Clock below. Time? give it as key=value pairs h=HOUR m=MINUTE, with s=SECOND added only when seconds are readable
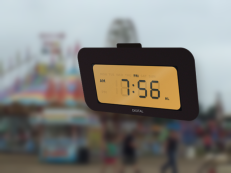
h=7 m=56
